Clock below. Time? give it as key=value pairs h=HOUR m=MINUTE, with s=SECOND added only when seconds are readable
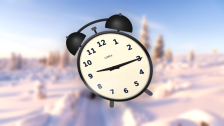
h=9 m=15
